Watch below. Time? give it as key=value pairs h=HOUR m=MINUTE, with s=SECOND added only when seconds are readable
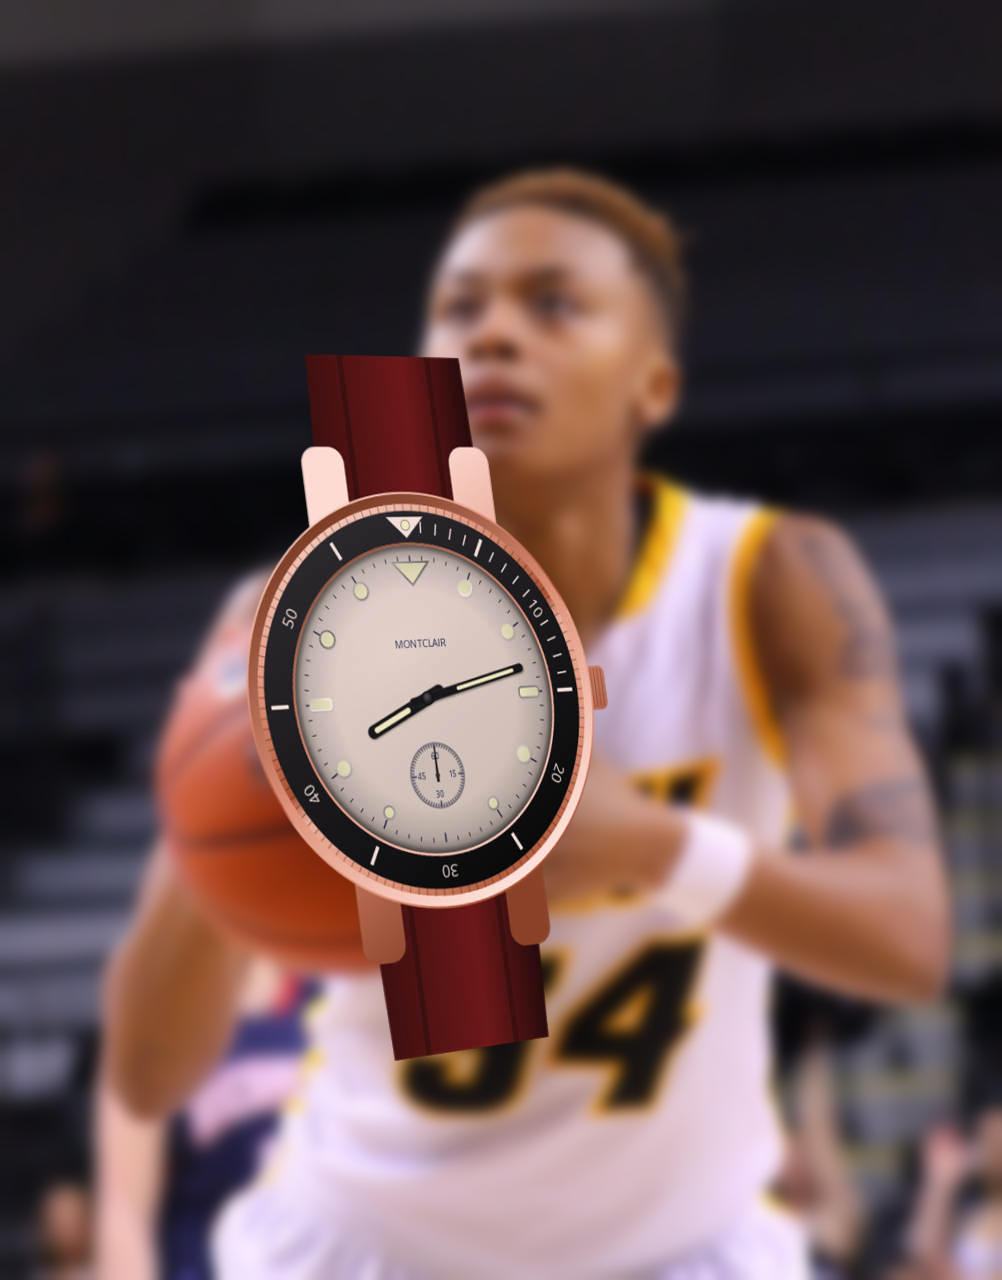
h=8 m=13
